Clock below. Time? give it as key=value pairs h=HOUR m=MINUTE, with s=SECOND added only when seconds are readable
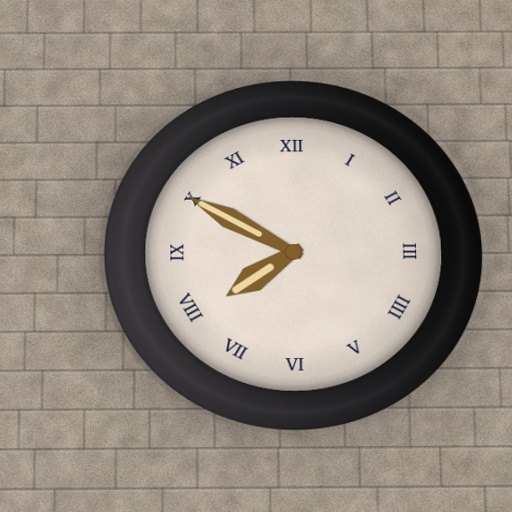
h=7 m=50
